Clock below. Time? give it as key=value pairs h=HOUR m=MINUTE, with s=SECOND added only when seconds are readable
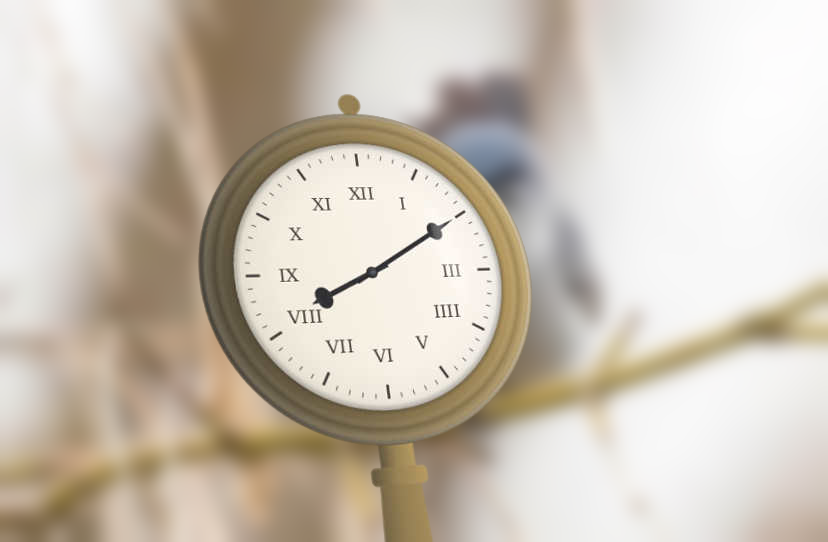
h=8 m=10
